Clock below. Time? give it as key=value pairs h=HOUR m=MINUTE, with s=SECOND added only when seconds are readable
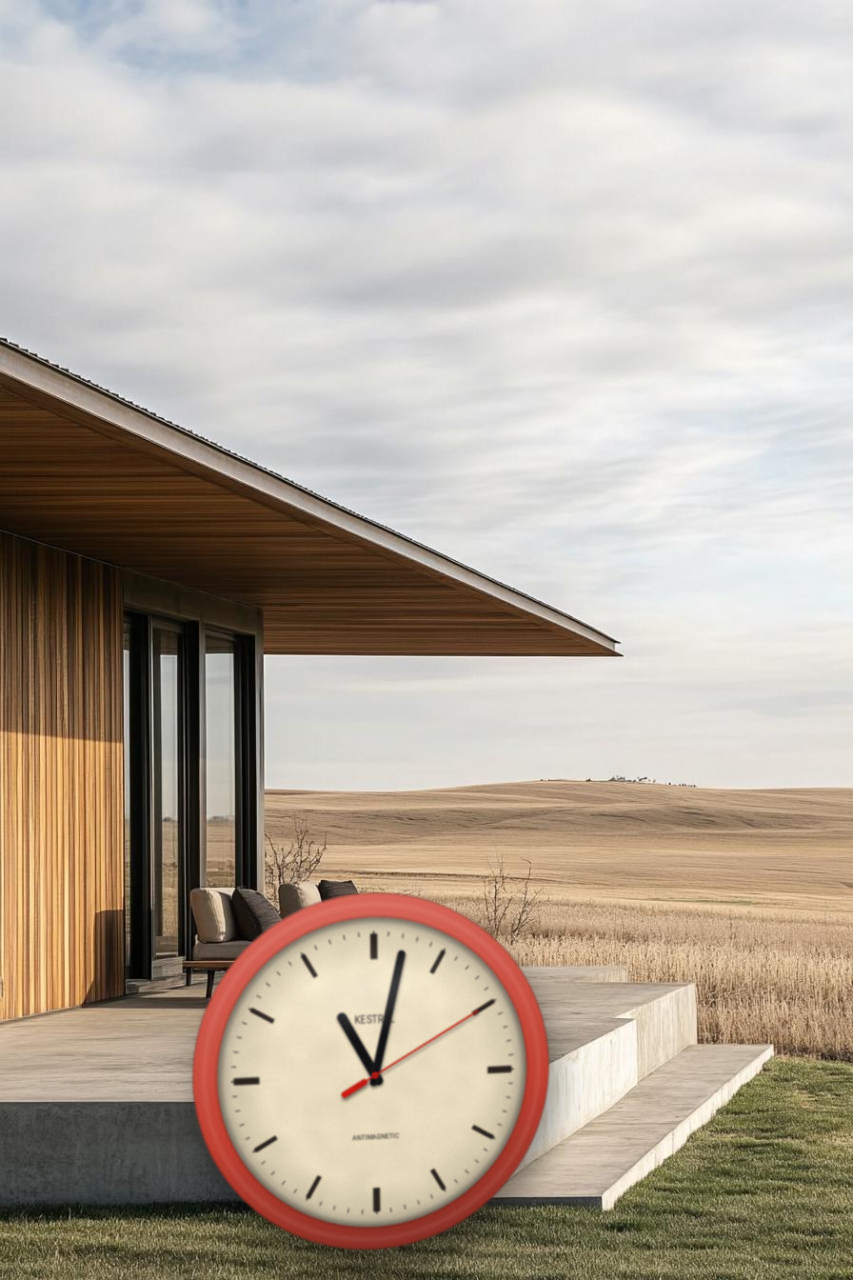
h=11 m=2 s=10
